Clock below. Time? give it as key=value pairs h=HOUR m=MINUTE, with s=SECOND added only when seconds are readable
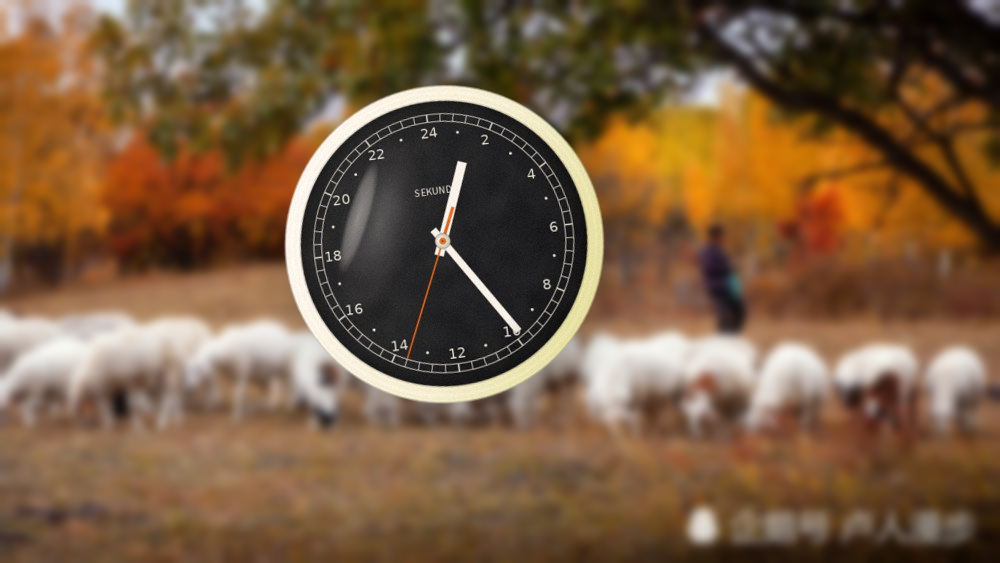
h=1 m=24 s=34
